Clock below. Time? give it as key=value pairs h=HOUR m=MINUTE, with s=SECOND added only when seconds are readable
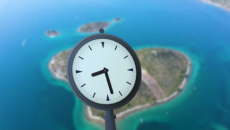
h=8 m=28
